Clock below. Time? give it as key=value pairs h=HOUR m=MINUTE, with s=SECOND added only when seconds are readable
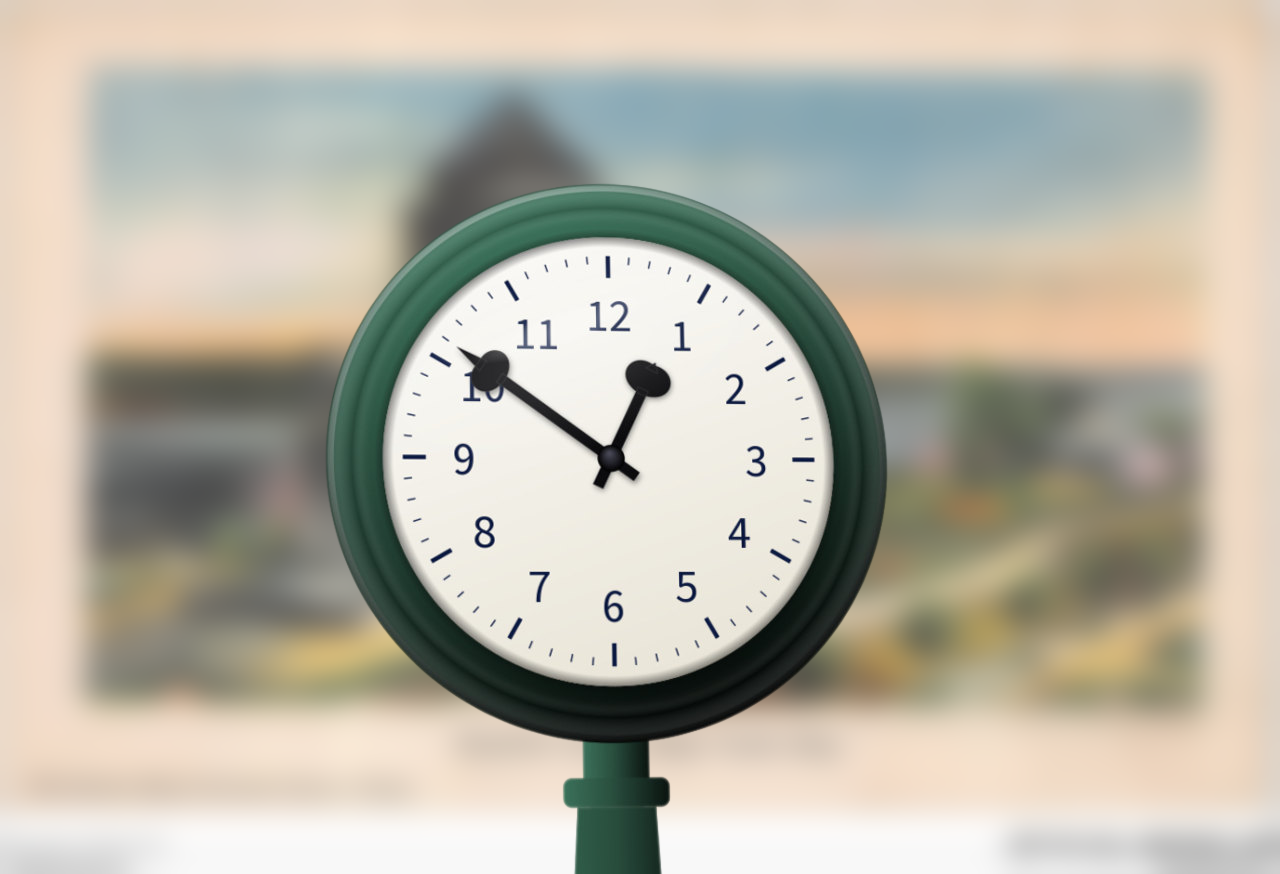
h=12 m=51
